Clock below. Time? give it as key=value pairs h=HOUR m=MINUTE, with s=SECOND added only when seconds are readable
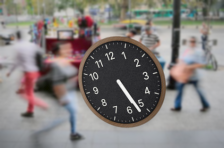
h=5 m=27
